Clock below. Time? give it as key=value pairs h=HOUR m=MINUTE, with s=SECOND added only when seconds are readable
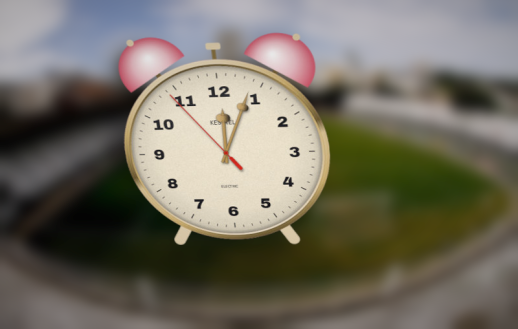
h=12 m=3 s=54
